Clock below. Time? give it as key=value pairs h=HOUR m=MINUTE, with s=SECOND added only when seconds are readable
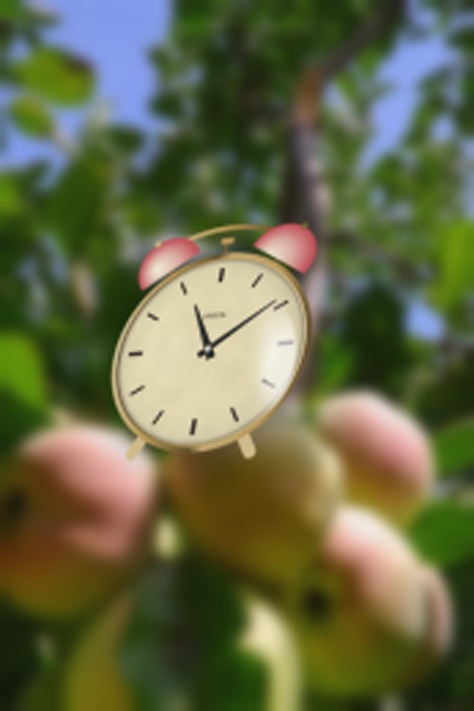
h=11 m=9
